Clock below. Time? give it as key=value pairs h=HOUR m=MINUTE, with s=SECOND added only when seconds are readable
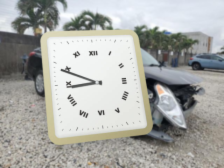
h=8 m=49
